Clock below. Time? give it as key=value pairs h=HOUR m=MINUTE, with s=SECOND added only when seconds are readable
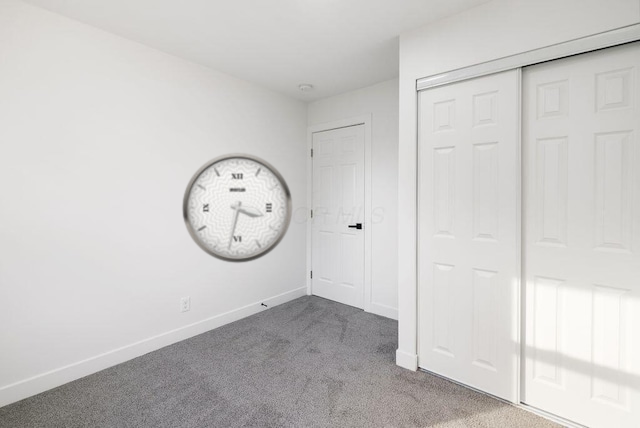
h=3 m=32
